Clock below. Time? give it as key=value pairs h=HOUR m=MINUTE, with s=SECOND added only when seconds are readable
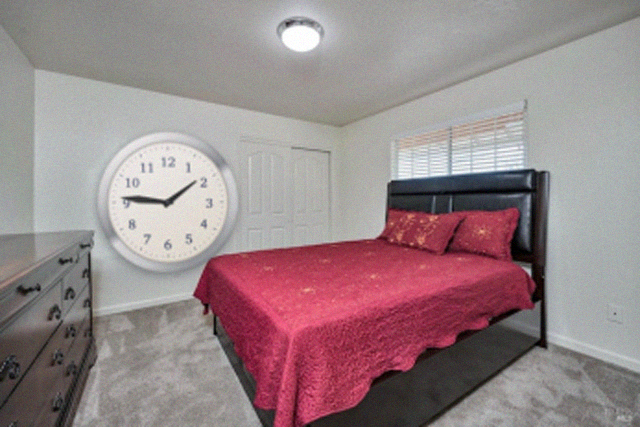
h=1 m=46
